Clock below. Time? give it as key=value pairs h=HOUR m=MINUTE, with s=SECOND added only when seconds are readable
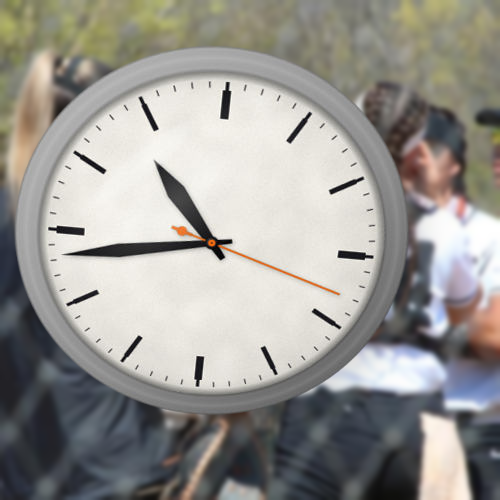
h=10 m=43 s=18
